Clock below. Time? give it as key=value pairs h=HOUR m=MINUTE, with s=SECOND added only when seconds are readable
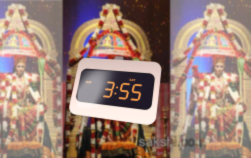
h=3 m=55
